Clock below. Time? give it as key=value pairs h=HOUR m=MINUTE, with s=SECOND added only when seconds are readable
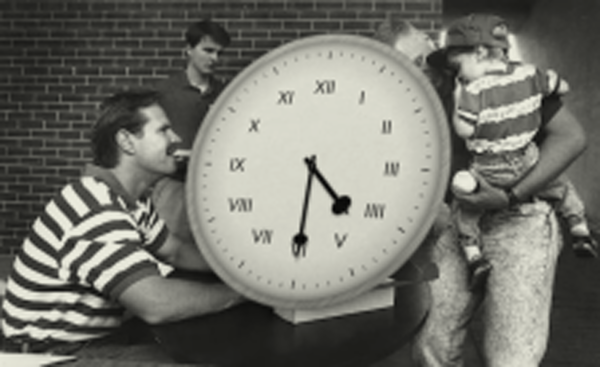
h=4 m=30
